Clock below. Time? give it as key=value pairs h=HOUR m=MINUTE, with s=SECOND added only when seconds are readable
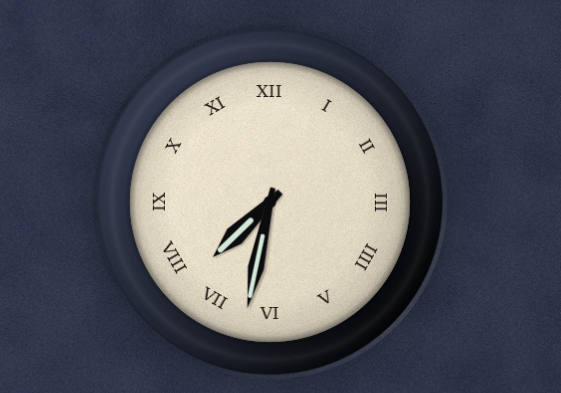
h=7 m=32
